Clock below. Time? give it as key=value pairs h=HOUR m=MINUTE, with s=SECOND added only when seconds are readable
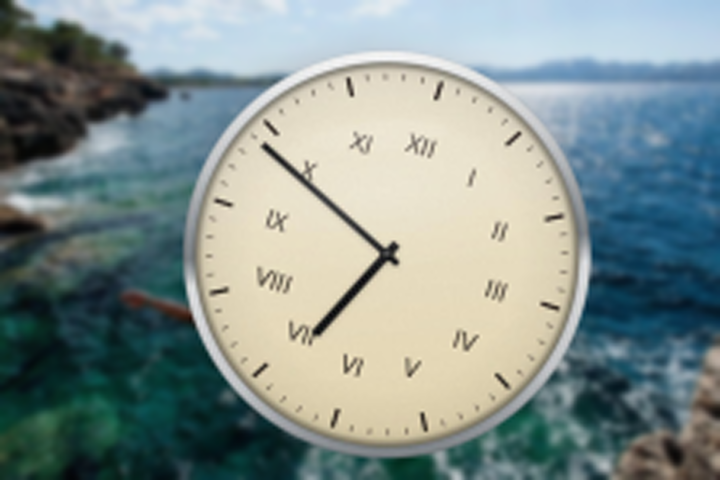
h=6 m=49
